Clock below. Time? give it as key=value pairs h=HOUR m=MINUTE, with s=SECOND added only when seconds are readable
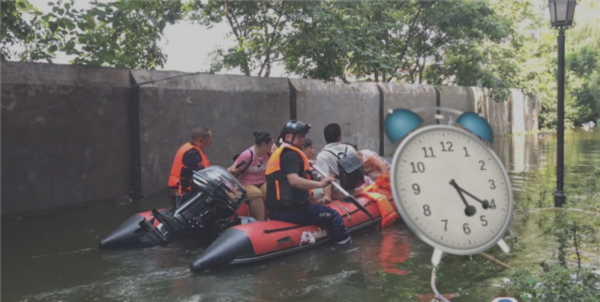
h=5 m=21
